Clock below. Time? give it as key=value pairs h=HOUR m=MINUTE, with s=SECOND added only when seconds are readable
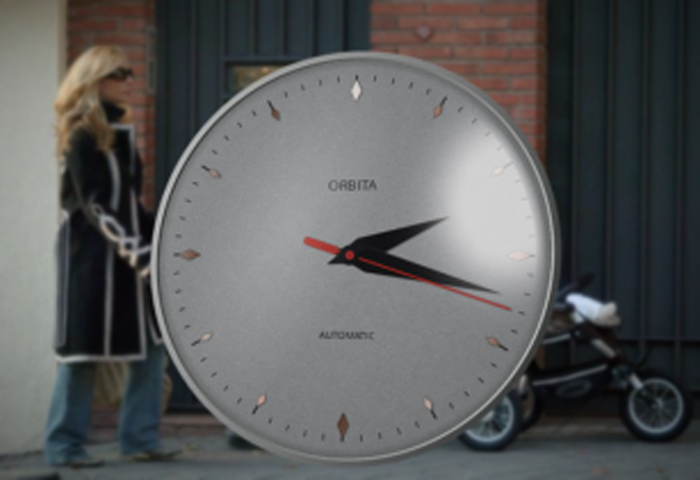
h=2 m=17 s=18
